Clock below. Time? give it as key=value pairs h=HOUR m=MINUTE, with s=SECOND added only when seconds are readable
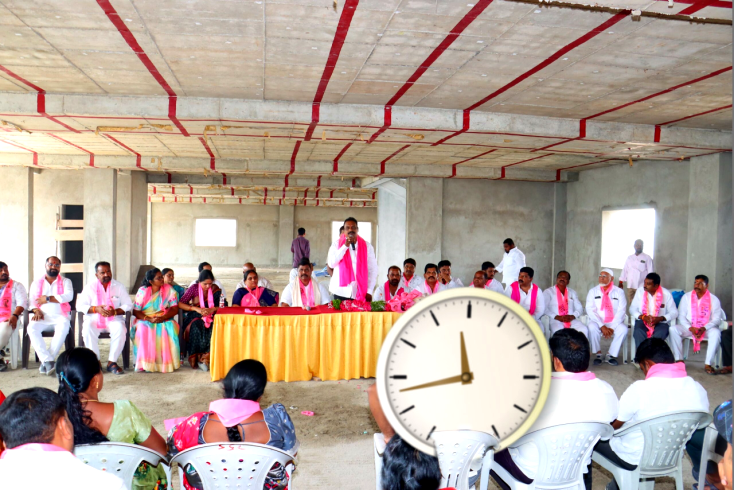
h=11 m=43
